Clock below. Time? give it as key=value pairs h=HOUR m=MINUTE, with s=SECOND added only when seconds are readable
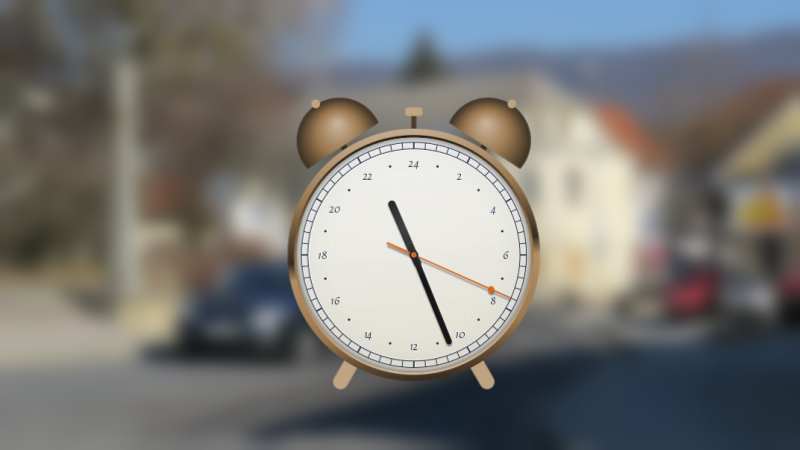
h=22 m=26 s=19
